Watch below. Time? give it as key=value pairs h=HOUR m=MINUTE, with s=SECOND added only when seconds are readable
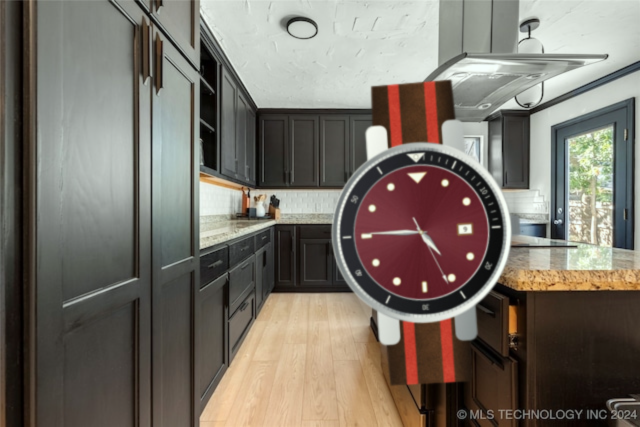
h=4 m=45 s=26
